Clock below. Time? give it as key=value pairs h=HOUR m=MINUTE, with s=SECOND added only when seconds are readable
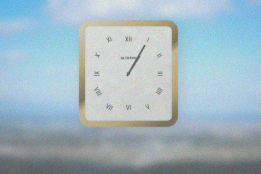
h=1 m=5
